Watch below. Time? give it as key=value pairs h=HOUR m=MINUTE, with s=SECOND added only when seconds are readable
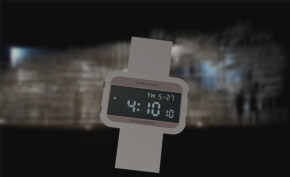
h=4 m=10 s=10
